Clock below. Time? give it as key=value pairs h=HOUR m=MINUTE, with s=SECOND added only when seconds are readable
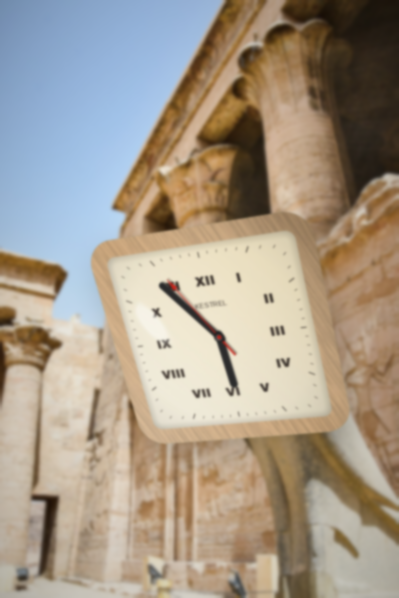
h=5 m=53 s=55
